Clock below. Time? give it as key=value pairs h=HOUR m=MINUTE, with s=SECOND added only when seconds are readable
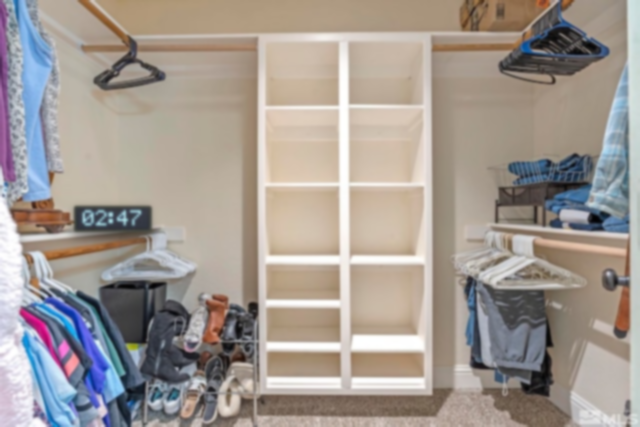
h=2 m=47
